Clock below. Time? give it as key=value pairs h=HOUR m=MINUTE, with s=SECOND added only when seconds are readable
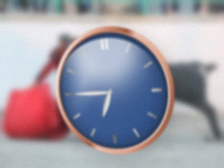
h=6 m=45
